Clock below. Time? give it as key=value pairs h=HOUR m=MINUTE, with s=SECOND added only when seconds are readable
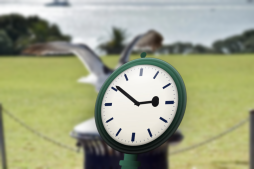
h=2 m=51
